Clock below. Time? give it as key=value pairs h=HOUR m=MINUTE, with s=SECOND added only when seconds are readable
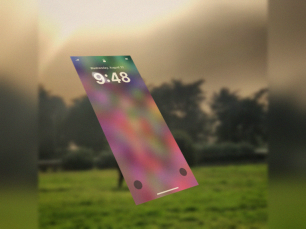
h=9 m=48
